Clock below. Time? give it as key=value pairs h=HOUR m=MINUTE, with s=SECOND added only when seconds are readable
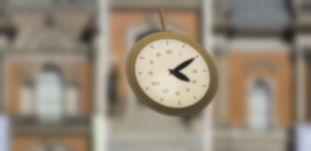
h=4 m=10
